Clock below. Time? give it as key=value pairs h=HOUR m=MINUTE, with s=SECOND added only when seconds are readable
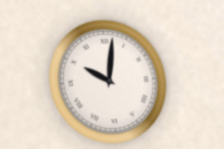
h=10 m=2
